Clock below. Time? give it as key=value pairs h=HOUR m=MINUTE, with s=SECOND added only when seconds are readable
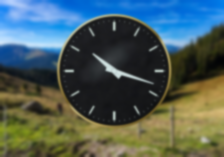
h=10 m=18
